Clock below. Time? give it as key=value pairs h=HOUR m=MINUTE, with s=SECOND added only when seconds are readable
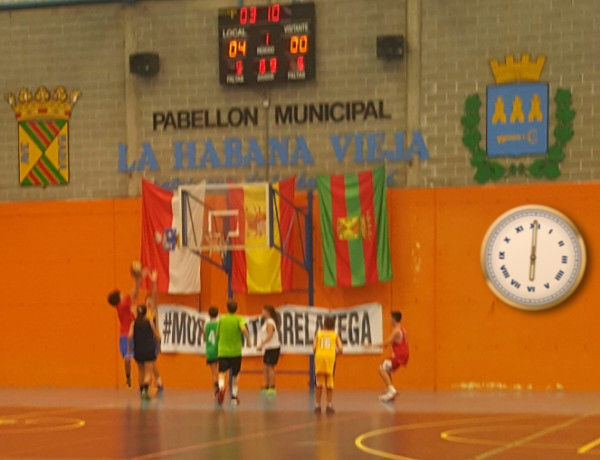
h=6 m=0
